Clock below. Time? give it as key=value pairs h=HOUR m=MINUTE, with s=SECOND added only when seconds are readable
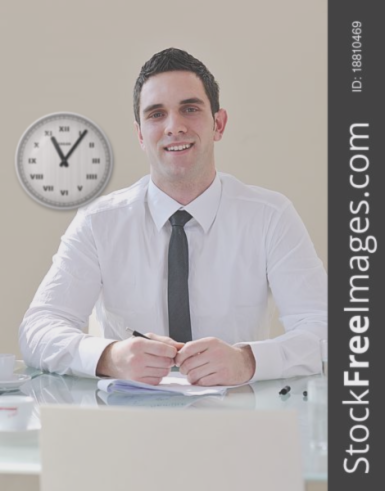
h=11 m=6
